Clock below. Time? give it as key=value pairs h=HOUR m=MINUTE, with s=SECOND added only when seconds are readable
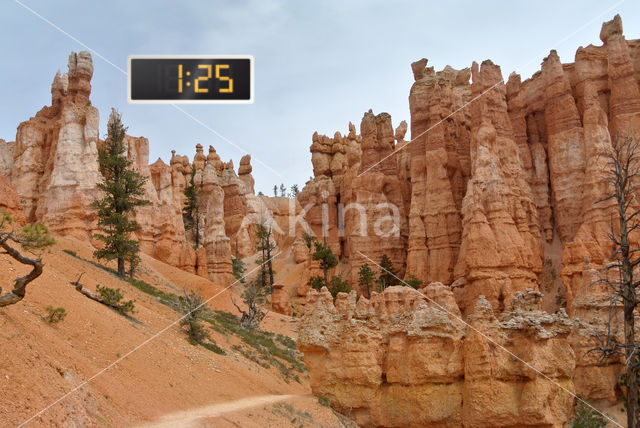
h=1 m=25
